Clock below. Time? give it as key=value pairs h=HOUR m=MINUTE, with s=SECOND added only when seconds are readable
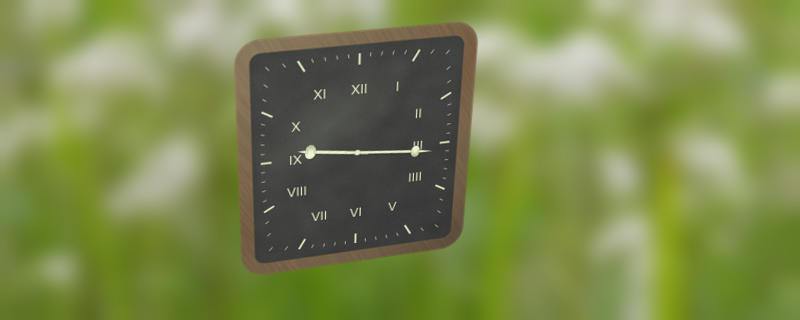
h=9 m=16
